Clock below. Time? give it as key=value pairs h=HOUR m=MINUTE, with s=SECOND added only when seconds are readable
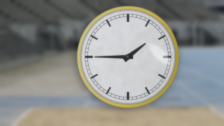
h=1 m=45
